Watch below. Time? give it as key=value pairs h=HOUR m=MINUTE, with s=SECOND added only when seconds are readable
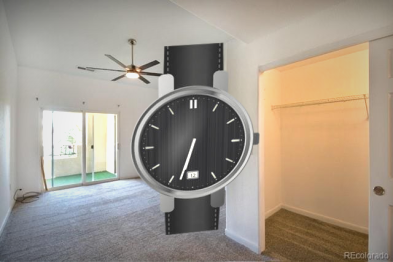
h=6 m=33
